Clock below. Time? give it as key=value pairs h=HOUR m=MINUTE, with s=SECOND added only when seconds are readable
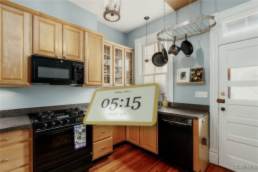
h=5 m=15
